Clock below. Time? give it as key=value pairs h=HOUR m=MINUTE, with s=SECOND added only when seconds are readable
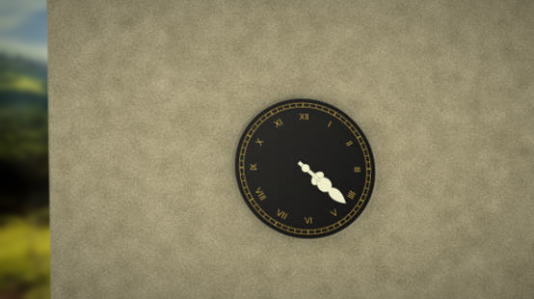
h=4 m=22
